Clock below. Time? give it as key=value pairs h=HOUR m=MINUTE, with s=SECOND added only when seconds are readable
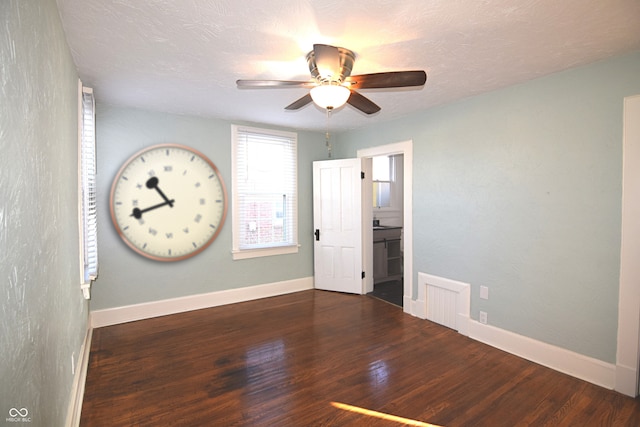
h=10 m=42
